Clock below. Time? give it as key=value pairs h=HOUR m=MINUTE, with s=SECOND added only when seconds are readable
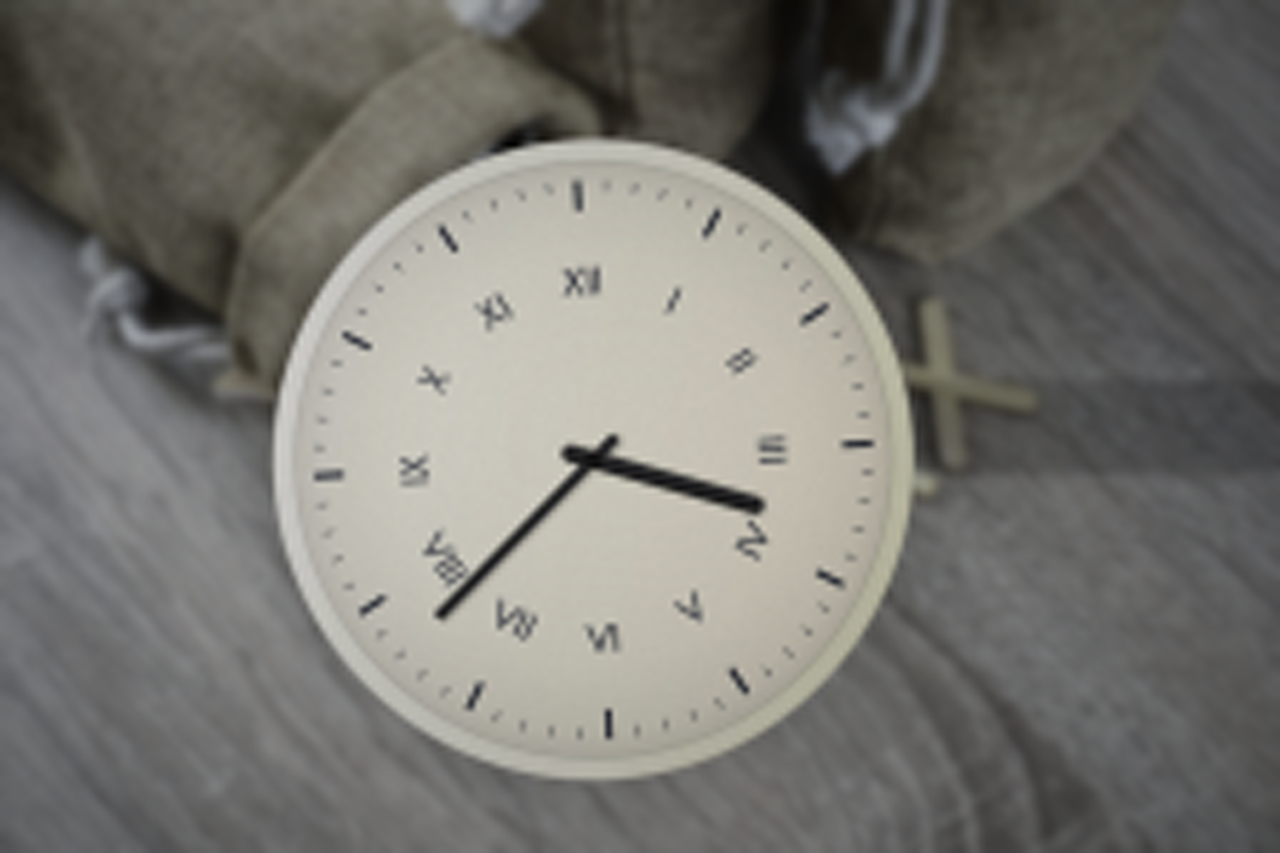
h=3 m=38
